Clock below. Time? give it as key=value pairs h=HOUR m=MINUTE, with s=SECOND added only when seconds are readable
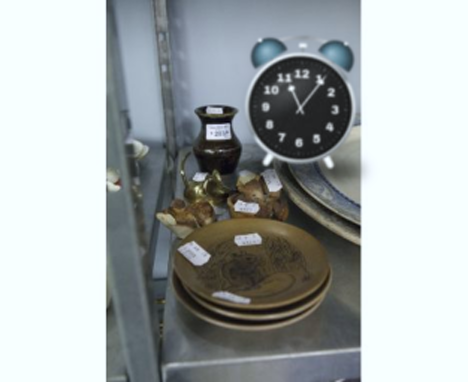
h=11 m=6
